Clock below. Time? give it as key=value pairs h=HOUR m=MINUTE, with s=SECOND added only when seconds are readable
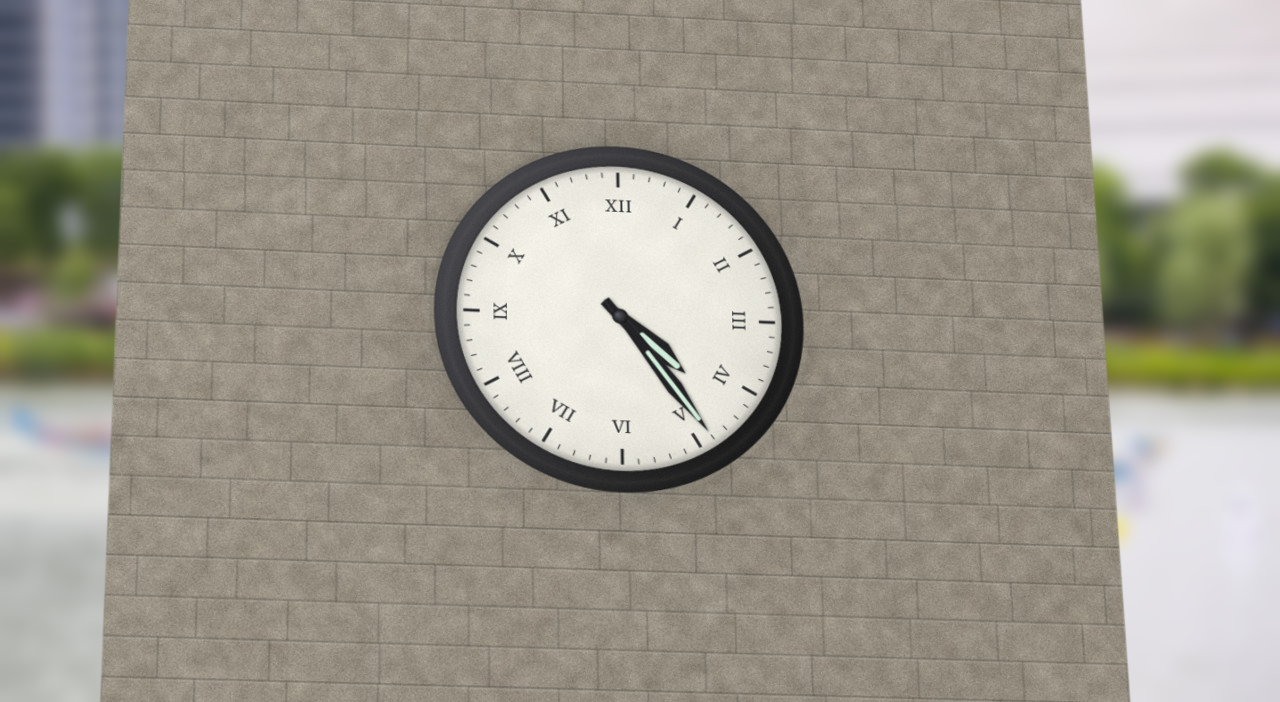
h=4 m=24
